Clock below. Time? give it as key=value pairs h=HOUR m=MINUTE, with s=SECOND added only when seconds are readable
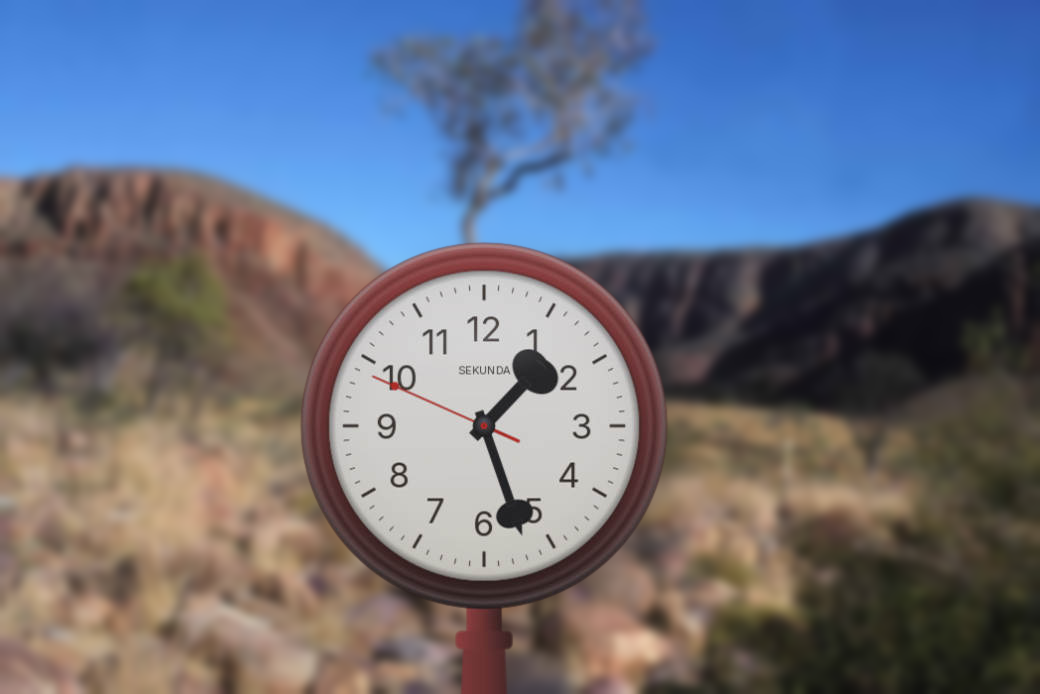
h=1 m=26 s=49
